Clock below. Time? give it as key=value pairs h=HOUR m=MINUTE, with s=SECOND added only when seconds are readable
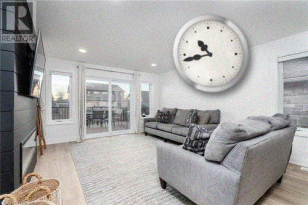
h=10 m=43
